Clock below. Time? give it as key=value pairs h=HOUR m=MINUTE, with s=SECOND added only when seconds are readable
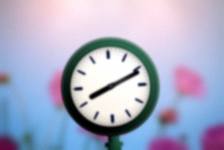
h=8 m=11
